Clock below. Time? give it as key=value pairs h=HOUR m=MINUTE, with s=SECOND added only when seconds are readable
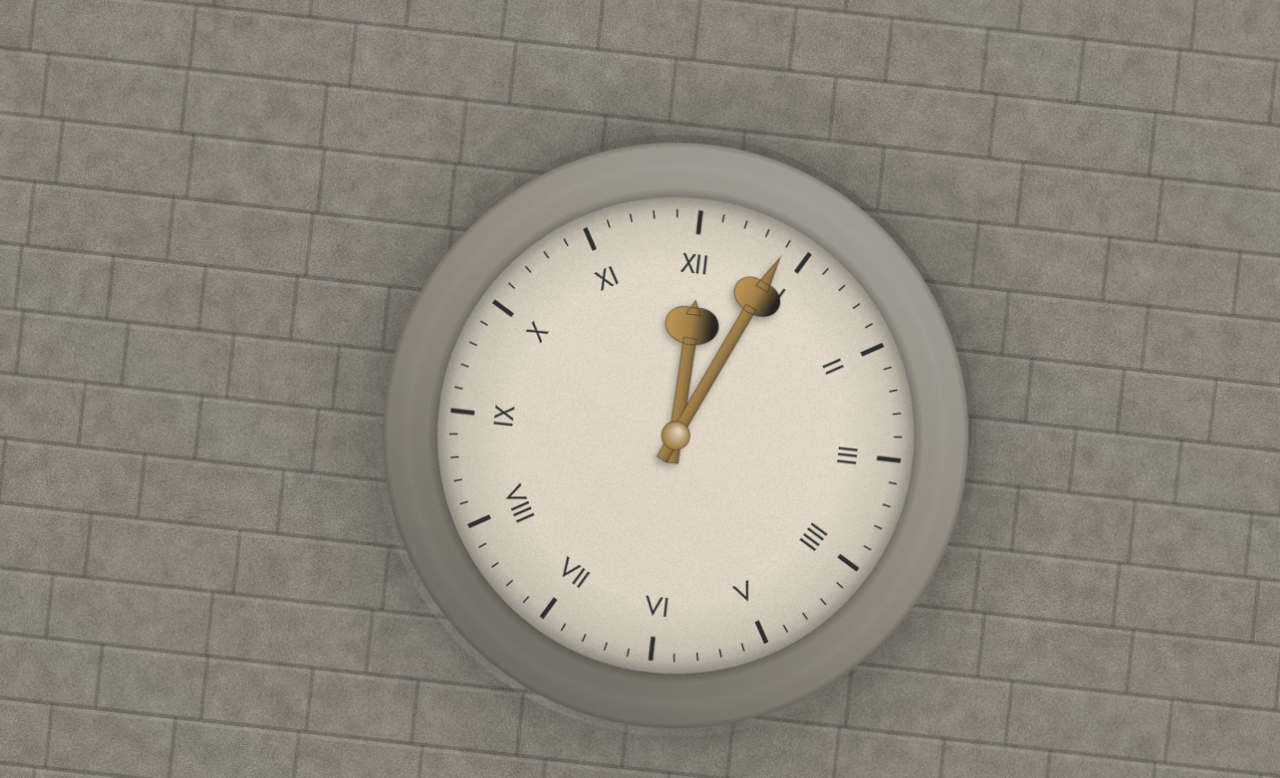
h=12 m=4
